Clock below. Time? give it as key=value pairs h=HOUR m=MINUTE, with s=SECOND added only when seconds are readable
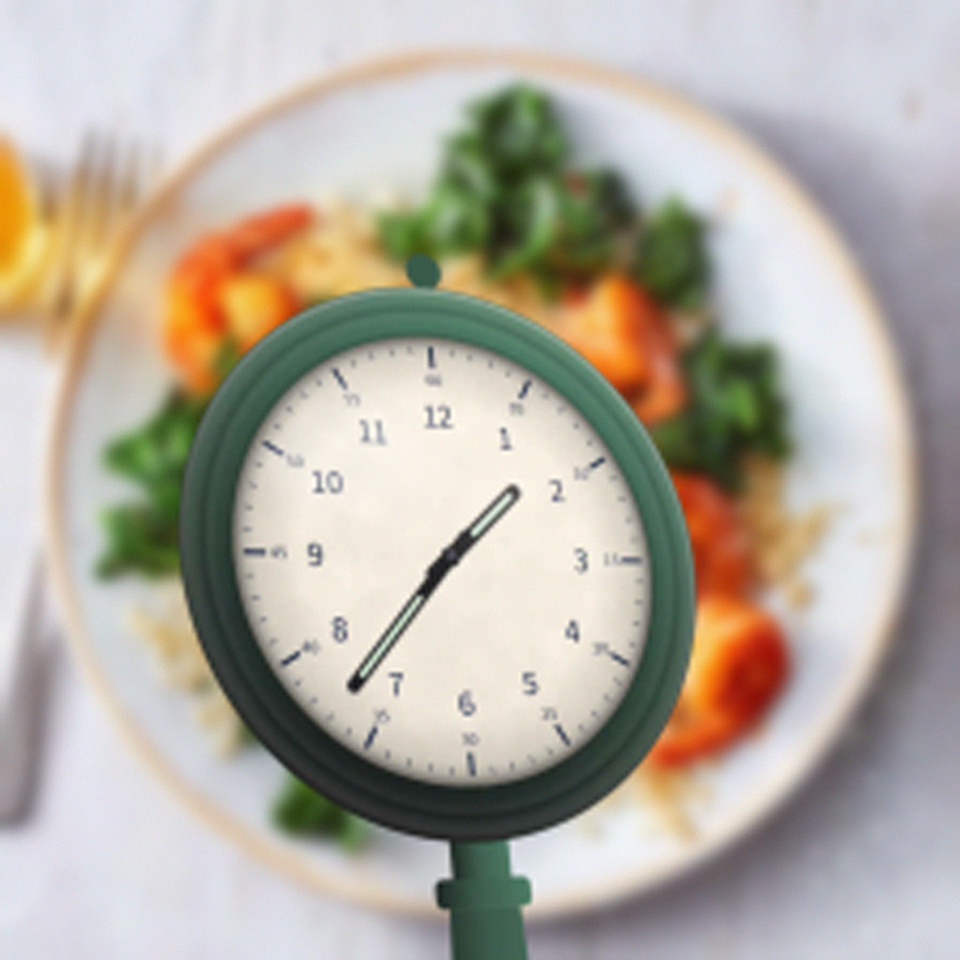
h=1 m=37
